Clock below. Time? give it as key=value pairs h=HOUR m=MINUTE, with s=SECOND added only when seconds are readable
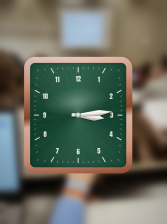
h=3 m=14
